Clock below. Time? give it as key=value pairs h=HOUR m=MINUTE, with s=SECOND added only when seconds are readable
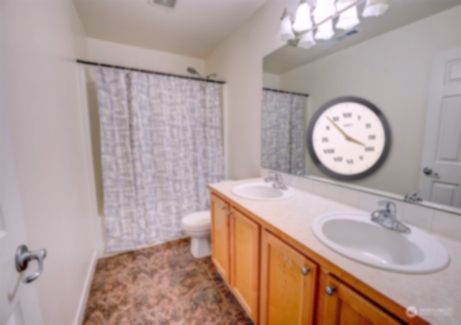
h=3 m=53
